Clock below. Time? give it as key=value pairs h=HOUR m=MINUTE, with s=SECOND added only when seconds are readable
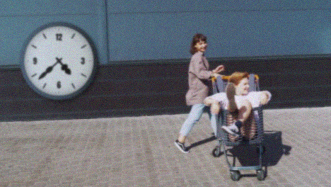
h=4 m=38
